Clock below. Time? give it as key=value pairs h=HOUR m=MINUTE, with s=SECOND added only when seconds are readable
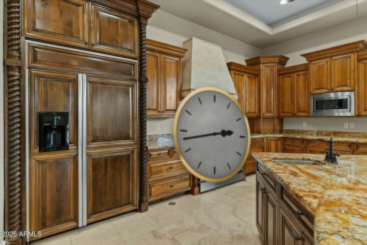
h=2 m=43
